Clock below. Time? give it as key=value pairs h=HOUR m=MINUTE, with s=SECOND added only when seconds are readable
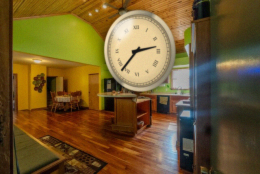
h=2 m=37
